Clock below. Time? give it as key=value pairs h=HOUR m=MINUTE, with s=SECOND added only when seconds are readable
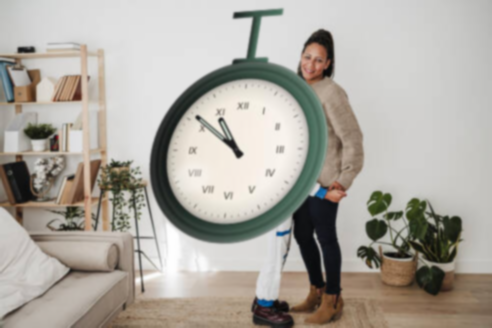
h=10 m=51
